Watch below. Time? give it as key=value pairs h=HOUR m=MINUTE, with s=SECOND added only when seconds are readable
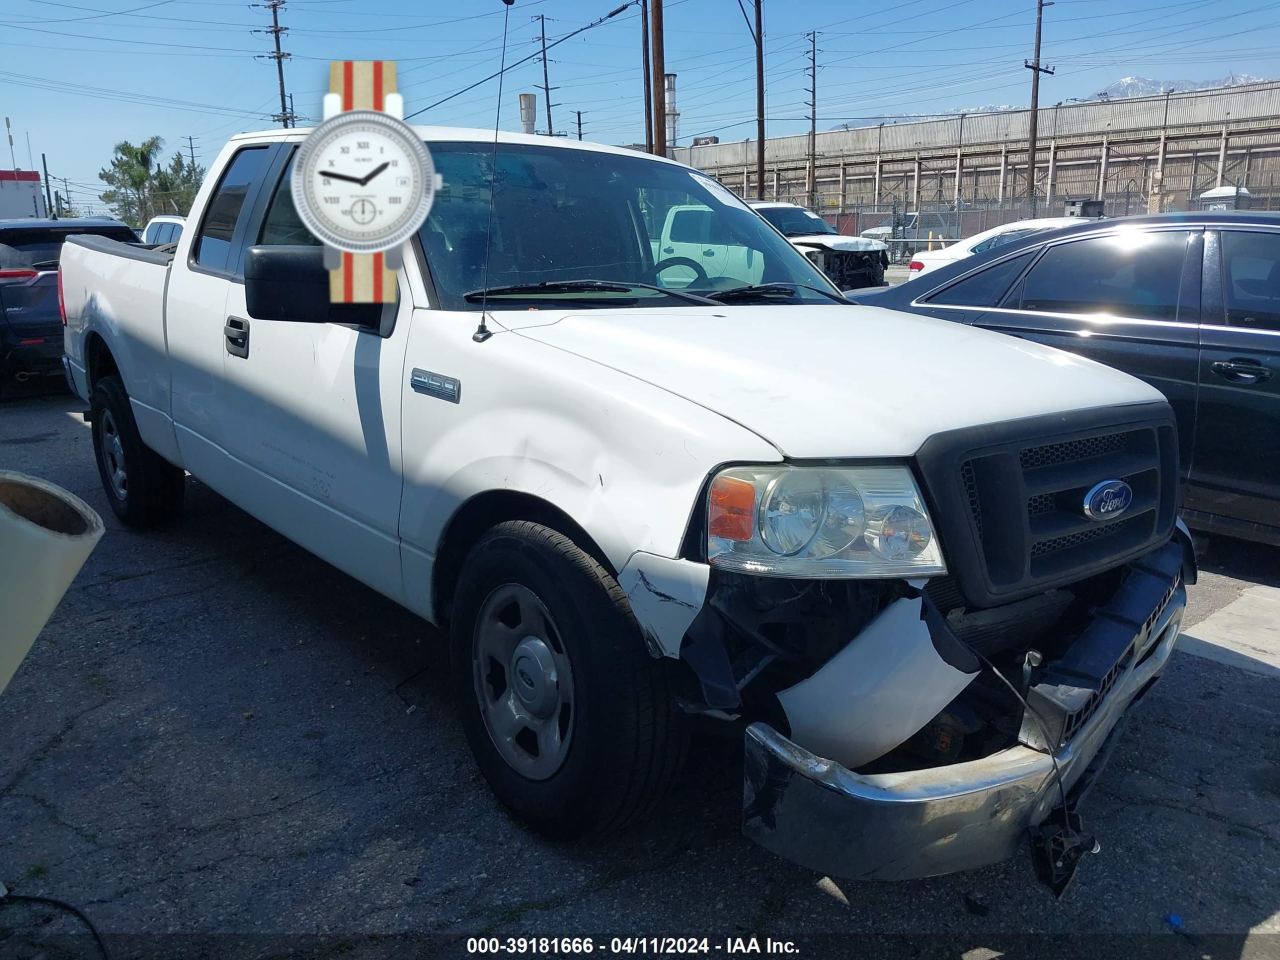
h=1 m=47
